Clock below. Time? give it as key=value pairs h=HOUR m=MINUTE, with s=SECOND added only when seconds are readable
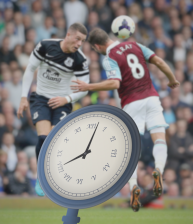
h=8 m=2
